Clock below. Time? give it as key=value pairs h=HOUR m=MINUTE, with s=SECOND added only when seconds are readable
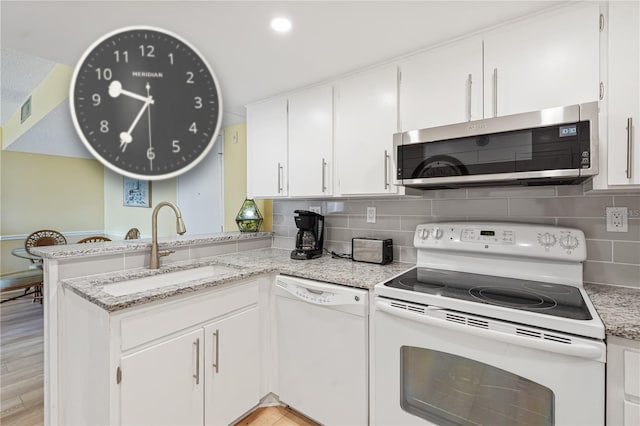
h=9 m=35 s=30
